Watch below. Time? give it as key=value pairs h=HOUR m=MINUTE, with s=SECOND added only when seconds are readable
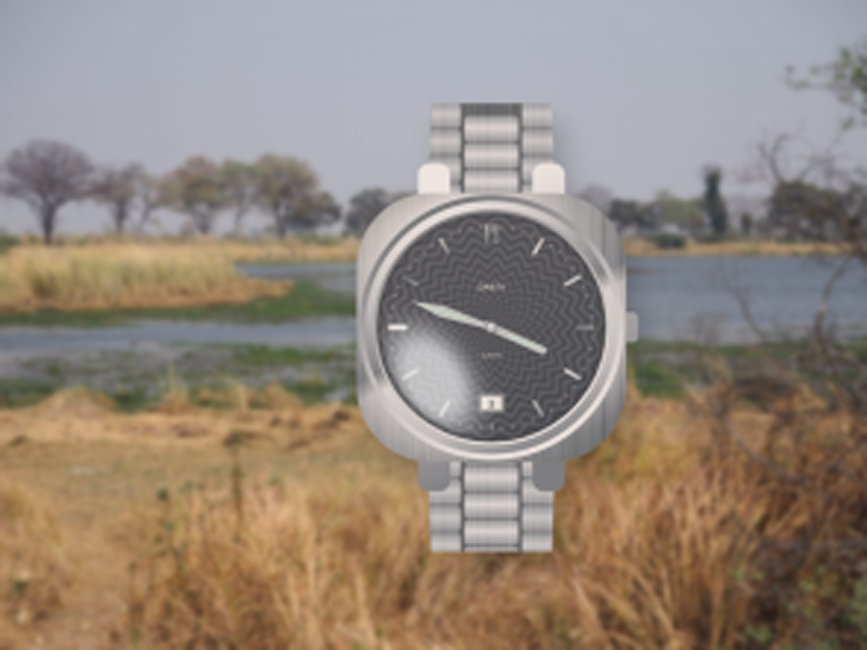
h=3 m=48
